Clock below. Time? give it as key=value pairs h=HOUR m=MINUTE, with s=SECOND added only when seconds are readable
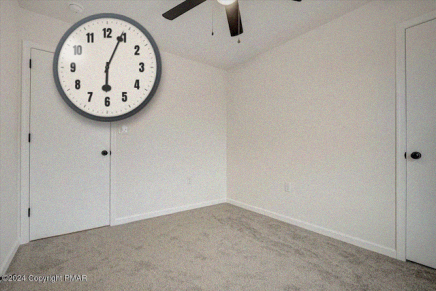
h=6 m=4
